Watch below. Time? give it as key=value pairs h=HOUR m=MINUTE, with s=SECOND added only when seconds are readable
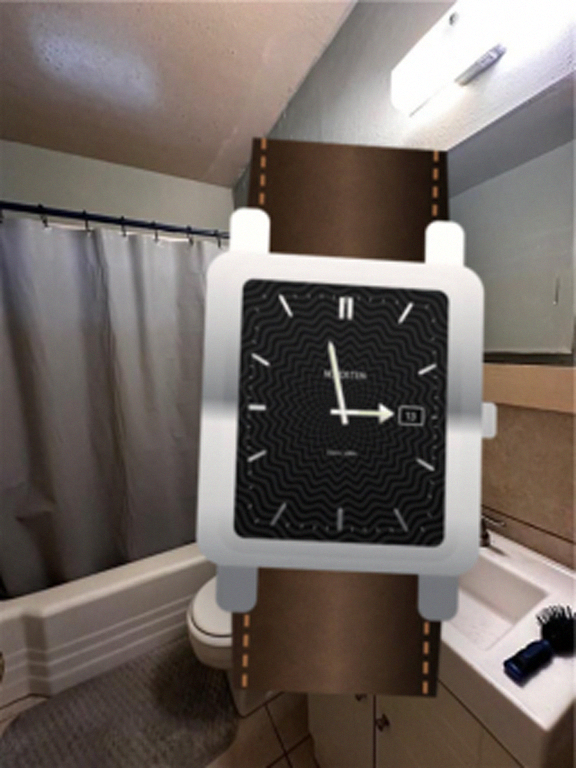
h=2 m=58
